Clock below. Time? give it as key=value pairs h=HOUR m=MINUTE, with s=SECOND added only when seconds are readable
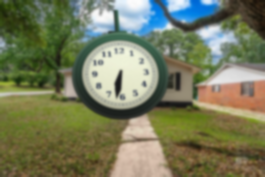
h=6 m=32
